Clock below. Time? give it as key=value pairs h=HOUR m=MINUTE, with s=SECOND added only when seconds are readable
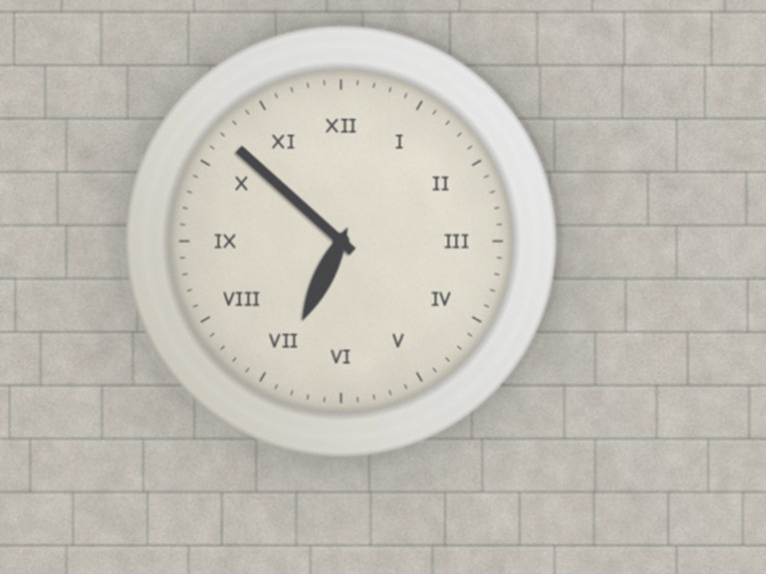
h=6 m=52
